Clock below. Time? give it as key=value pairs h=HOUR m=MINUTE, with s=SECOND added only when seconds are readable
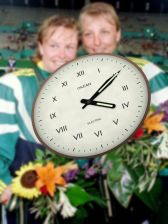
h=4 m=10
